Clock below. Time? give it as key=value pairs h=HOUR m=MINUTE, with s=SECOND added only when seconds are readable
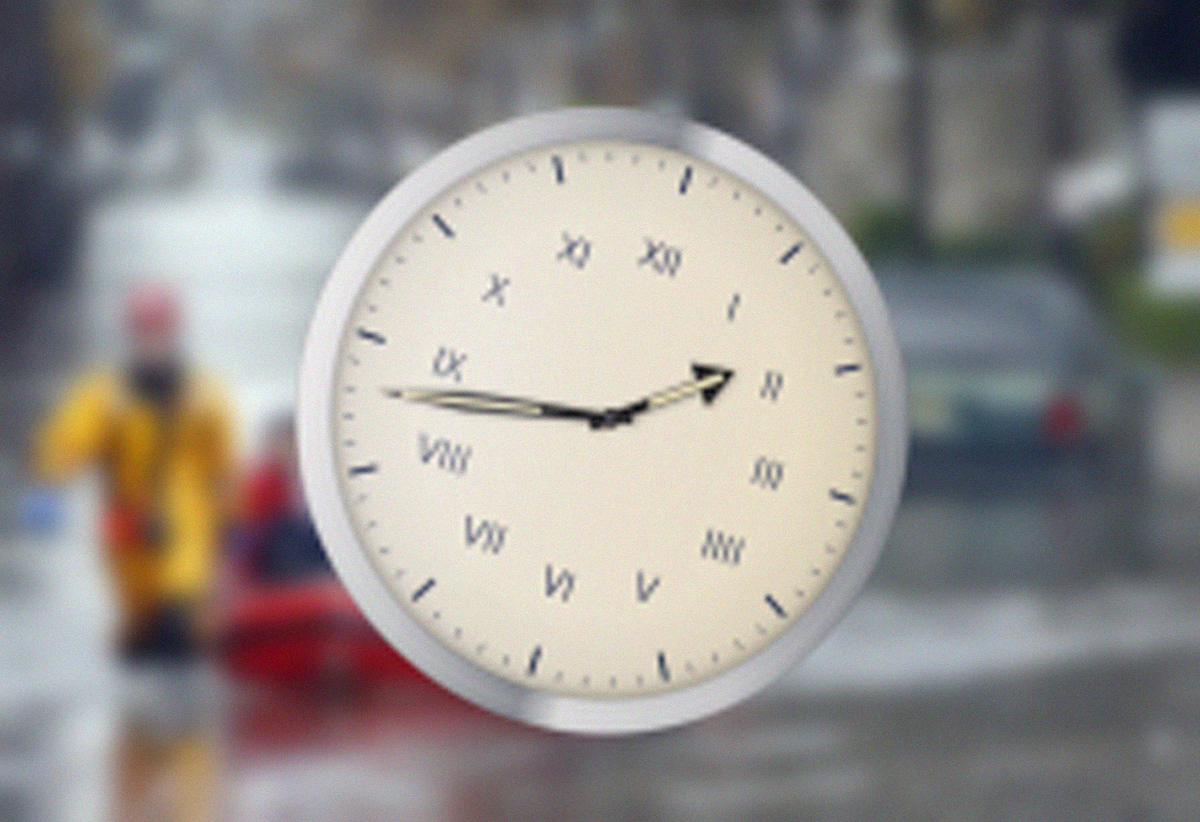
h=1 m=43
